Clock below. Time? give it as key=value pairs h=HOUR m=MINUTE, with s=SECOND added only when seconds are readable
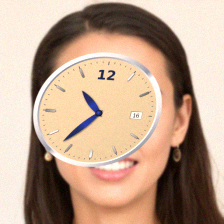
h=10 m=37
